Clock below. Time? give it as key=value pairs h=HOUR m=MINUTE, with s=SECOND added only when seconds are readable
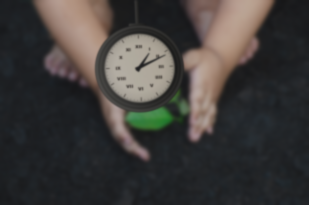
h=1 m=11
